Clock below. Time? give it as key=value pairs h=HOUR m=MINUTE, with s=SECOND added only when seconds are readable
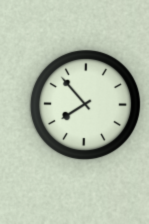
h=7 m=53
